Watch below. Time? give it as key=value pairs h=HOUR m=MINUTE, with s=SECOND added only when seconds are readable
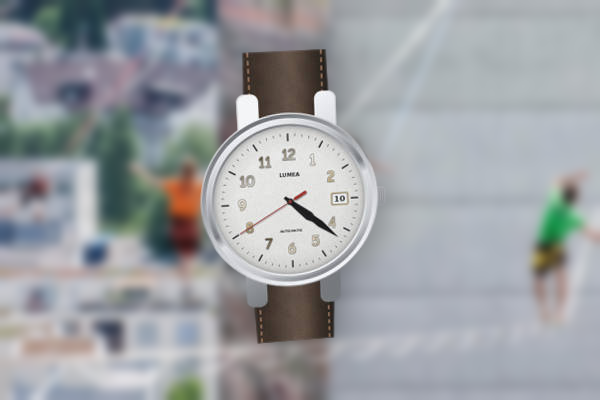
h=4 m=21 s=40
